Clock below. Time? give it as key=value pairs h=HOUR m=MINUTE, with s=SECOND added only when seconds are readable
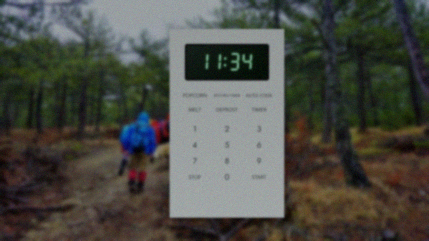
h=11 m=34
